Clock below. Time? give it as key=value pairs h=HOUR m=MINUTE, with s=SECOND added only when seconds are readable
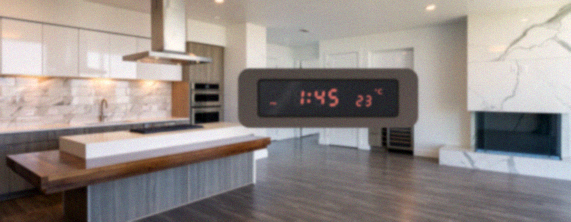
h=1 m=45
